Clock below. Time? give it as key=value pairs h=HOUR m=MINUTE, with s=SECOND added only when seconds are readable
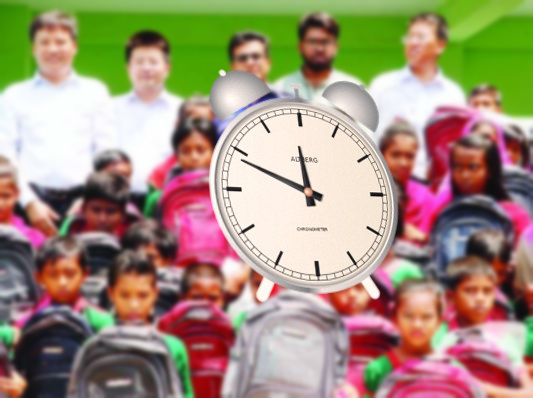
h=11 m=49
